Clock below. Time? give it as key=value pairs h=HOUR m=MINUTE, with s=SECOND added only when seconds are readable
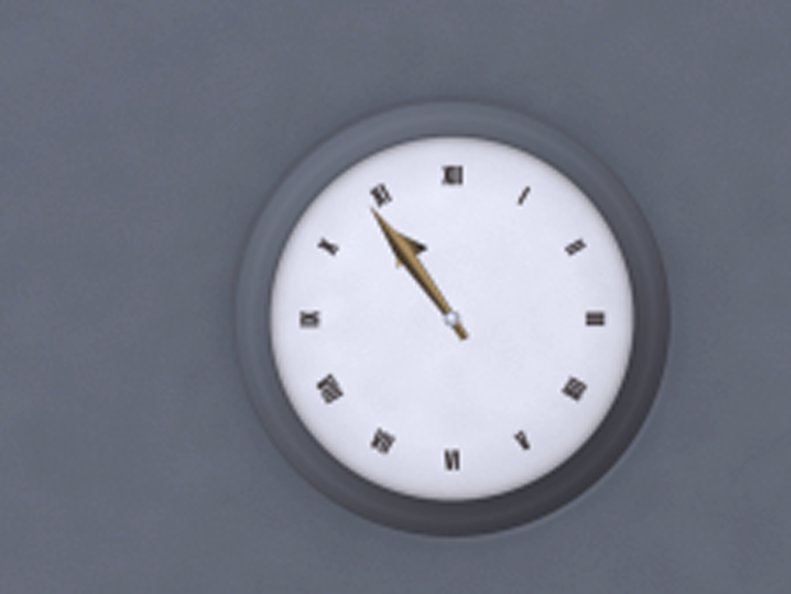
h=10 m=54
